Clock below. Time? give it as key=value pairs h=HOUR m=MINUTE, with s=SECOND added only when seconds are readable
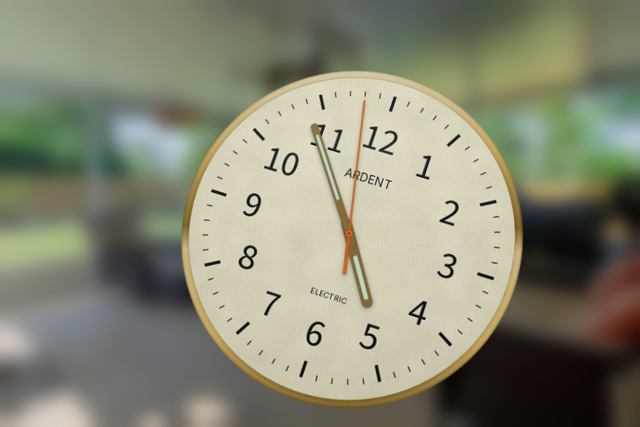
h=4 m=53 s=58
